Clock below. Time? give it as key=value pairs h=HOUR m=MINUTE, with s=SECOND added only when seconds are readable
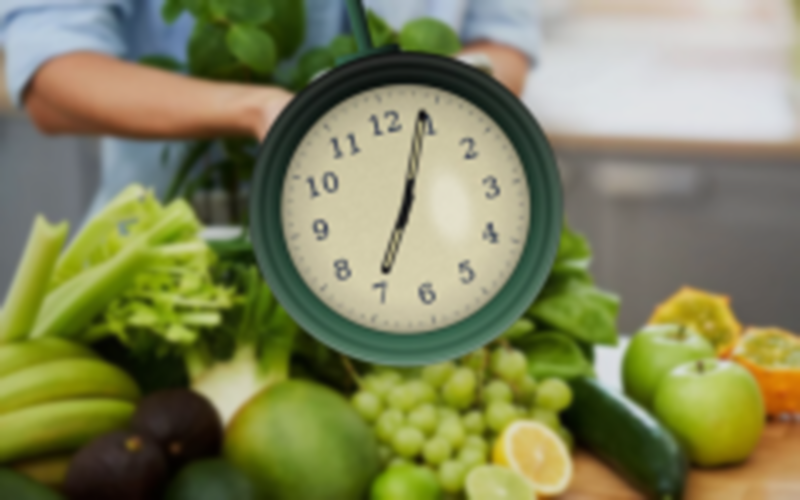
h=7 m=4
